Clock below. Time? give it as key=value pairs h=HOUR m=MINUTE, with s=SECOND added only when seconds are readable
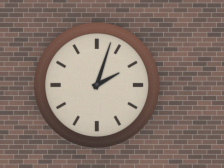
h=2 m=3
